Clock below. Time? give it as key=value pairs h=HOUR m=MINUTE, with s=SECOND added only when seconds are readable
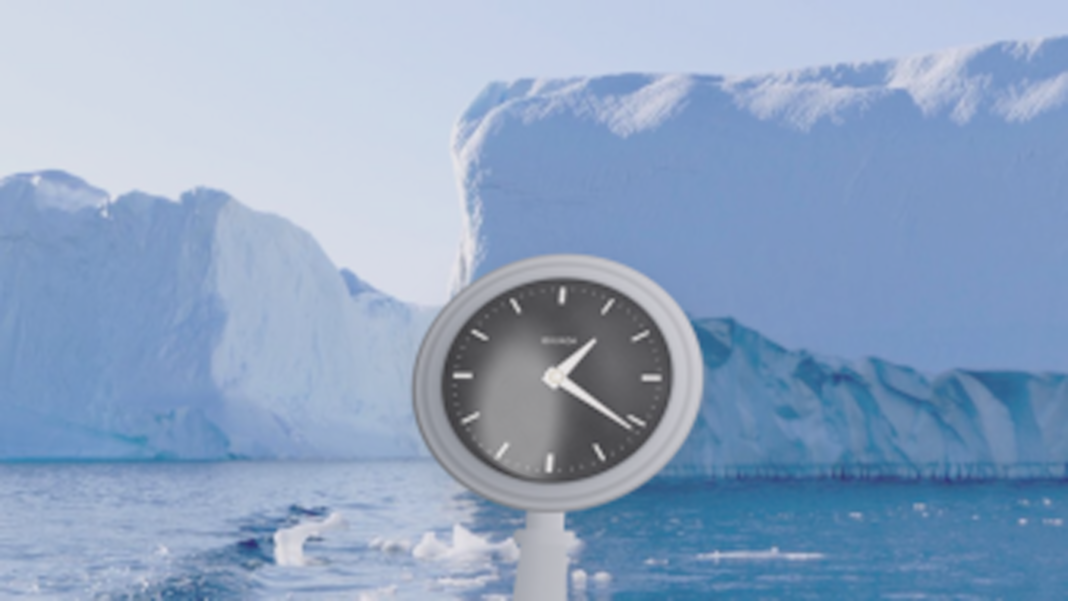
h=1 m=21
